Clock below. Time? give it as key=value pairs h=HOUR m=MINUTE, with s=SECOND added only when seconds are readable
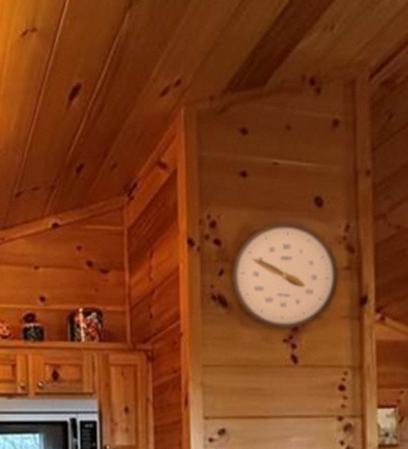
h=3 m=49
